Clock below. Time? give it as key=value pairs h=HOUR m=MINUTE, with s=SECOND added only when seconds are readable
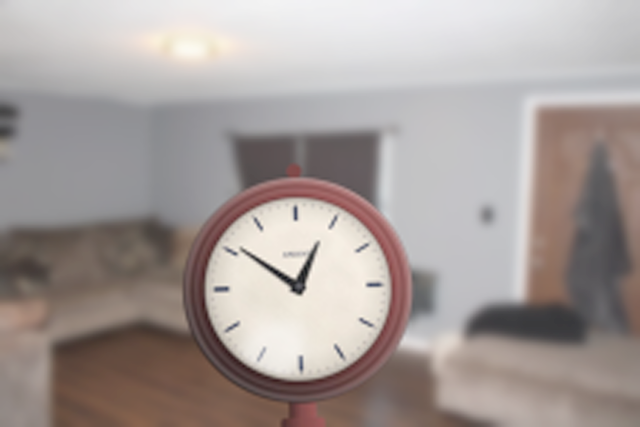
h=12 m=51
